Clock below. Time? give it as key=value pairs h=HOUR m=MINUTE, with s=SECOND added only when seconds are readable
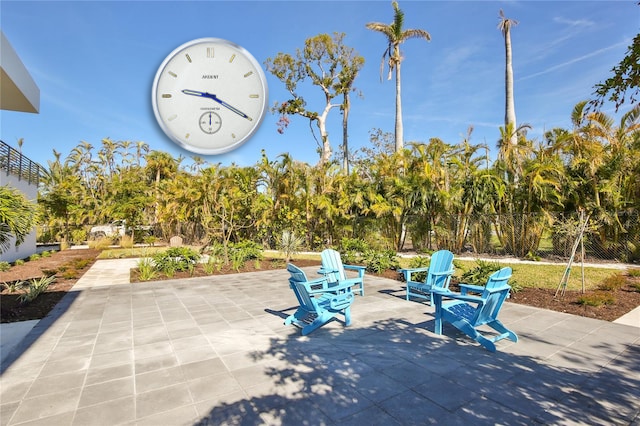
h=9 m=20
